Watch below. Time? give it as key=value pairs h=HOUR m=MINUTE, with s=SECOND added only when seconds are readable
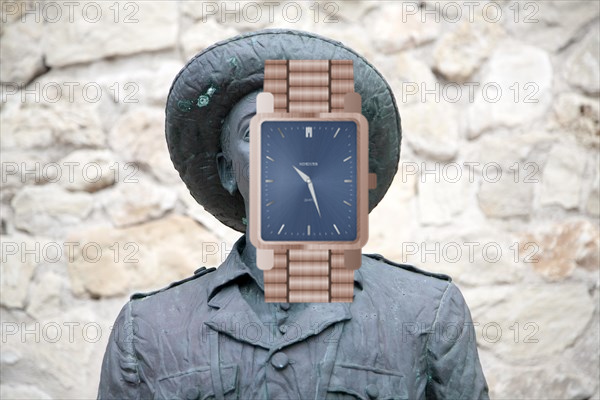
h=10 m=27
